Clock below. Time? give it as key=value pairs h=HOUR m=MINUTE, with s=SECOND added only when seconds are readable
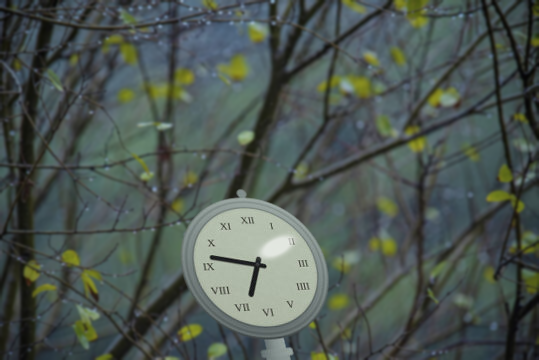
h=6 m=47
